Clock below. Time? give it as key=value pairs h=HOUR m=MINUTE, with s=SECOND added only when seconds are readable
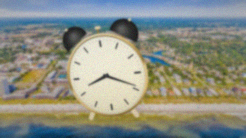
h=8 m=19
